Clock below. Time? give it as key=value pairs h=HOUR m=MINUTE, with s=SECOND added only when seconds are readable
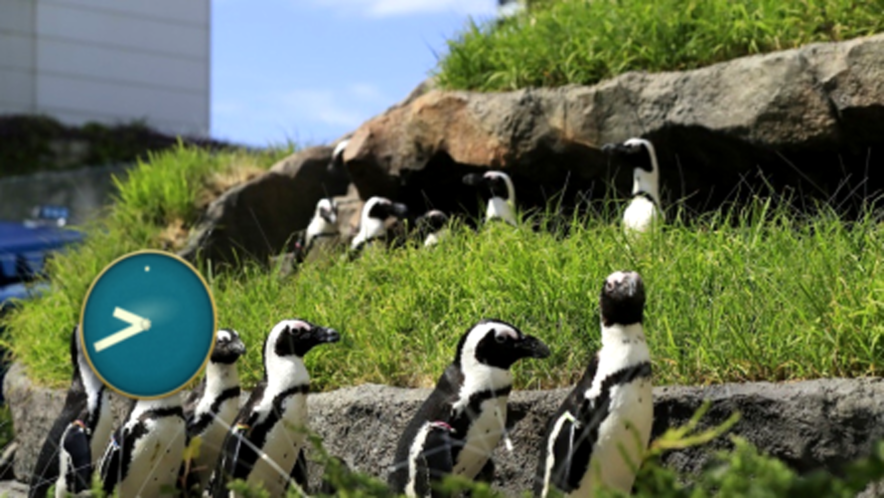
h=9 m=41
